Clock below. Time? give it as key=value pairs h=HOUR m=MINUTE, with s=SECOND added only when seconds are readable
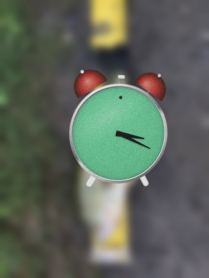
h=3 m=19
